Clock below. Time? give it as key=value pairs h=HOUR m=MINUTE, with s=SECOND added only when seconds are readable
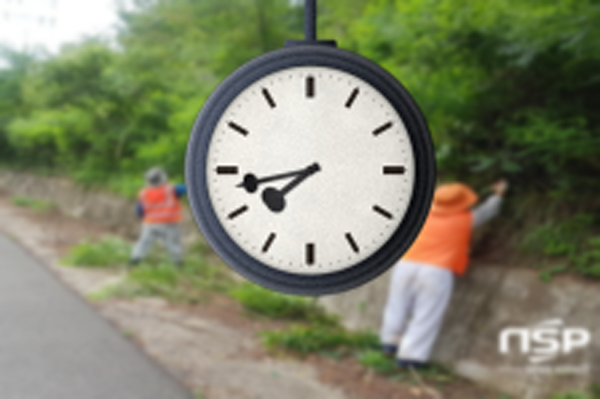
h=7 m=43
